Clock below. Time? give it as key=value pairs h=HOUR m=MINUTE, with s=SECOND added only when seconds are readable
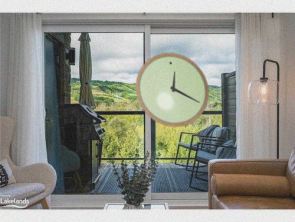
h=12 m=20
